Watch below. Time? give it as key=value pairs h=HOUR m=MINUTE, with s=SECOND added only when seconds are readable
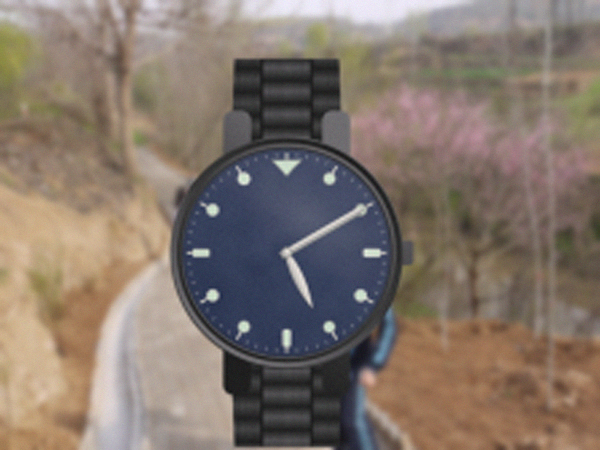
h=5 m=10
